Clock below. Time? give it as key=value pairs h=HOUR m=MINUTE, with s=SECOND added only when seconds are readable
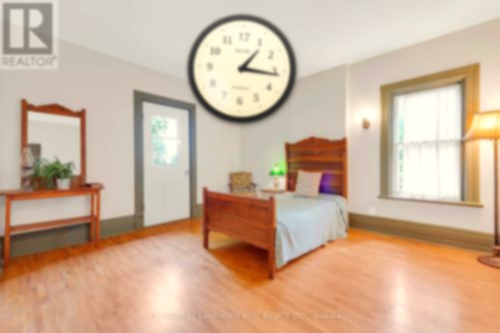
h=1 m=16
